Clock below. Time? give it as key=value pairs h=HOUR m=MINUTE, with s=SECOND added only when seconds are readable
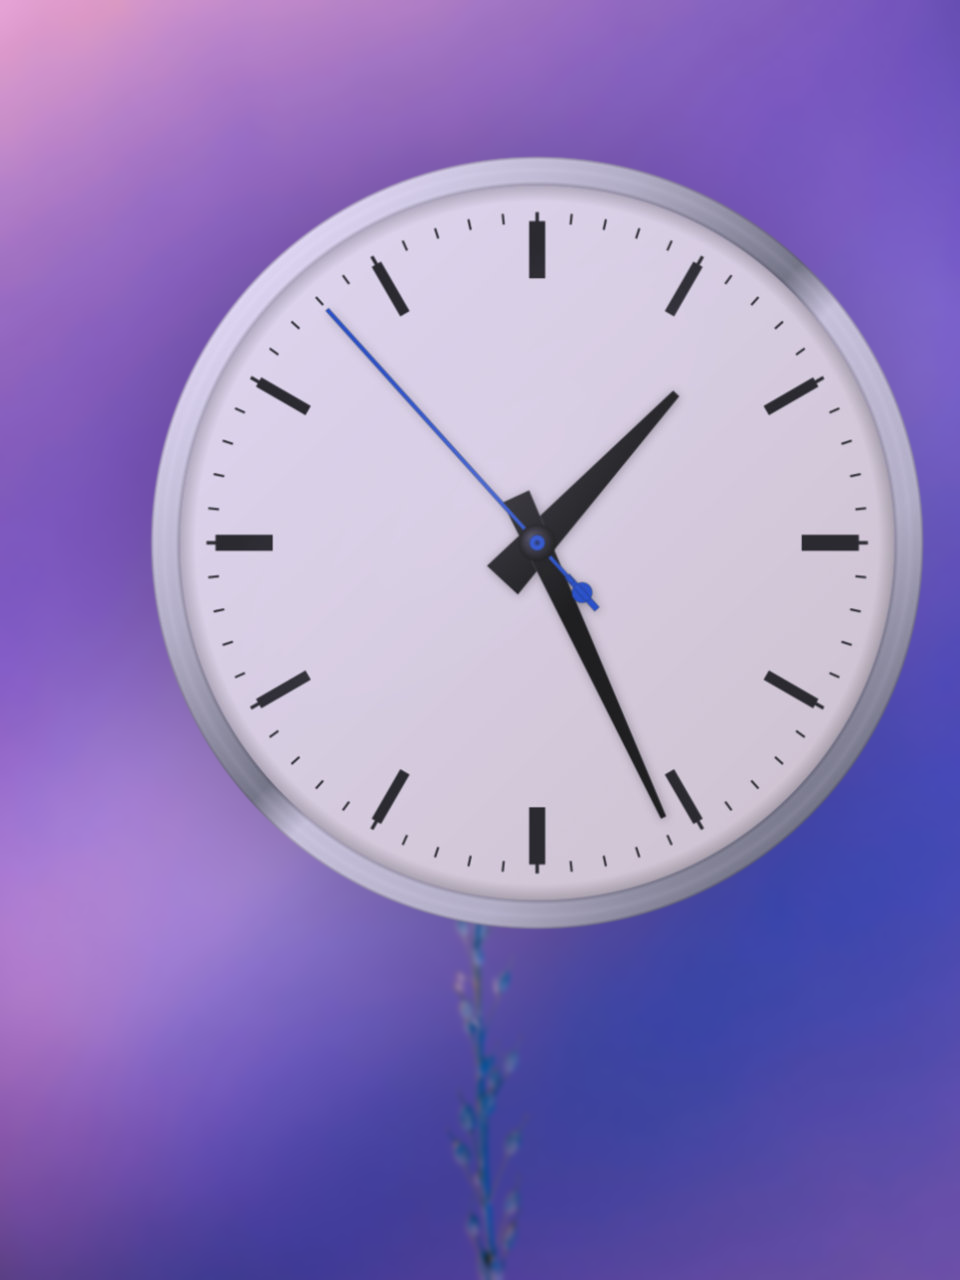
h=1 m=25 s=53
